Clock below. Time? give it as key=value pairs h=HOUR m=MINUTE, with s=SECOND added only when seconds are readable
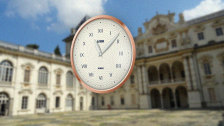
h=11 m=8
